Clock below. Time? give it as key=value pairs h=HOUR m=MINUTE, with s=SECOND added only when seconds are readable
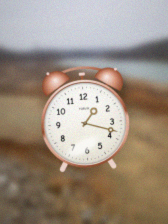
h=1 m=18
